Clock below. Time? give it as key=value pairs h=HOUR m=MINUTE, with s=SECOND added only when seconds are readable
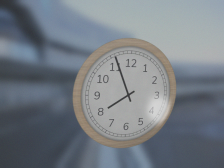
h=7 m=56
